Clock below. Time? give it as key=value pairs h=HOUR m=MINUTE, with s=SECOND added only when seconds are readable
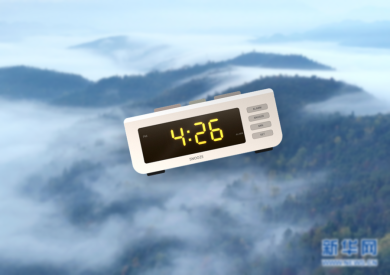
h=4 m=26
